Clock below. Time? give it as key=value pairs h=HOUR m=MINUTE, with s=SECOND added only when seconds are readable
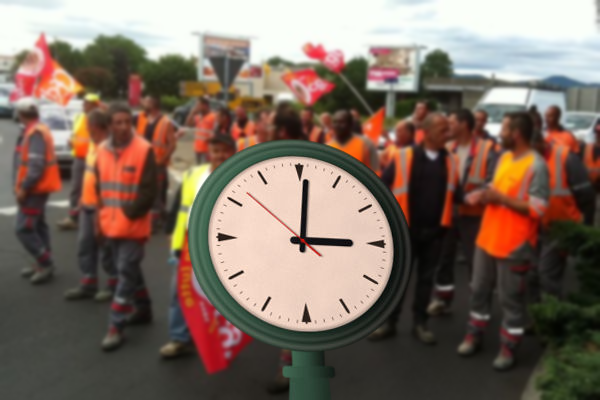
h=3 m=0 s=52
